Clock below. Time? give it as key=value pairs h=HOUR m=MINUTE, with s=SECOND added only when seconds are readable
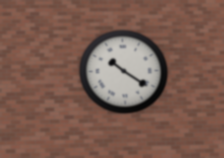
h=10 m=21
